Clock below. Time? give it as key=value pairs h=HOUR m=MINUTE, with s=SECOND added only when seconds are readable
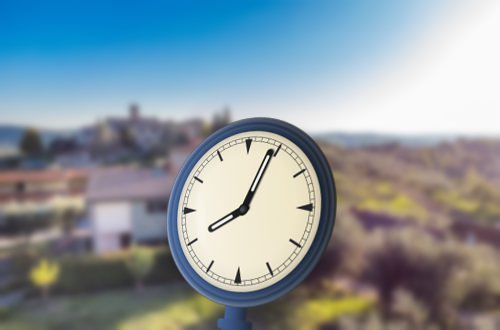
h=8 m=4
